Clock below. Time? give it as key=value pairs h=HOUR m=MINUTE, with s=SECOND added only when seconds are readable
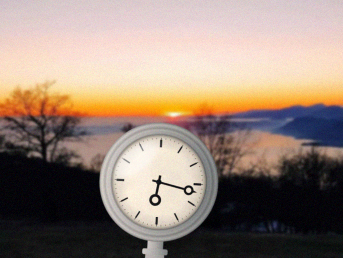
h=6 m=17
